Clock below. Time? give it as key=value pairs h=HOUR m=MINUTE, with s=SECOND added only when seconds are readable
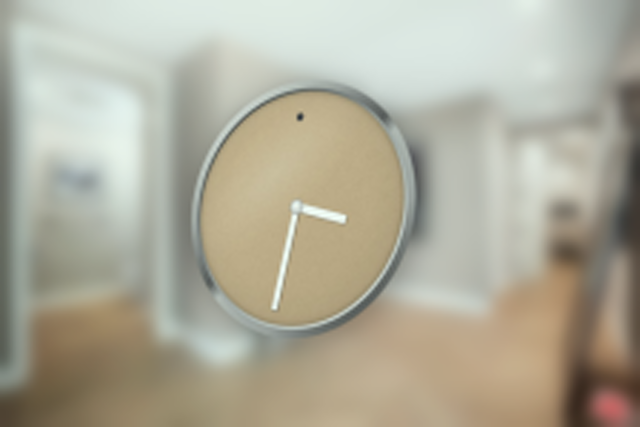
h=3 m=32
